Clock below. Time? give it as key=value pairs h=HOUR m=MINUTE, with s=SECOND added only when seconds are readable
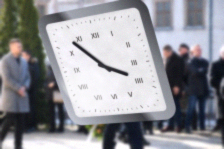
h=3 m=53
